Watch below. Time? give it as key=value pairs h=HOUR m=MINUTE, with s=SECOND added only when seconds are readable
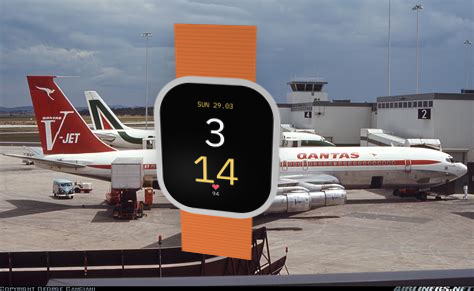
h=3 m=14
